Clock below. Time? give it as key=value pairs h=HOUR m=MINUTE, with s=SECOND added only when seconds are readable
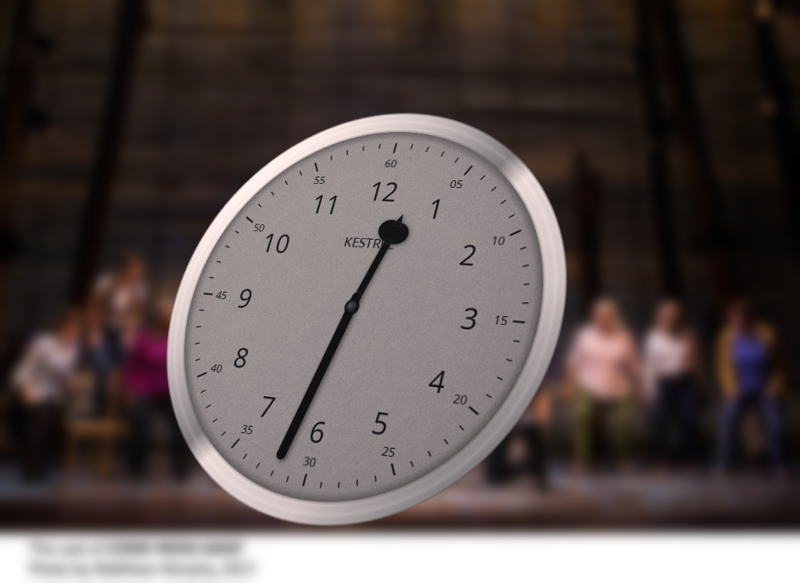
h=12 m=32
